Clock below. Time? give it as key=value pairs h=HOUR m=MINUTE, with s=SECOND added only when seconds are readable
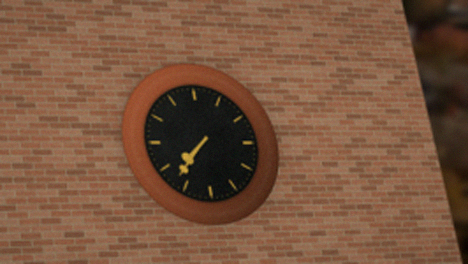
h=7 m=37
